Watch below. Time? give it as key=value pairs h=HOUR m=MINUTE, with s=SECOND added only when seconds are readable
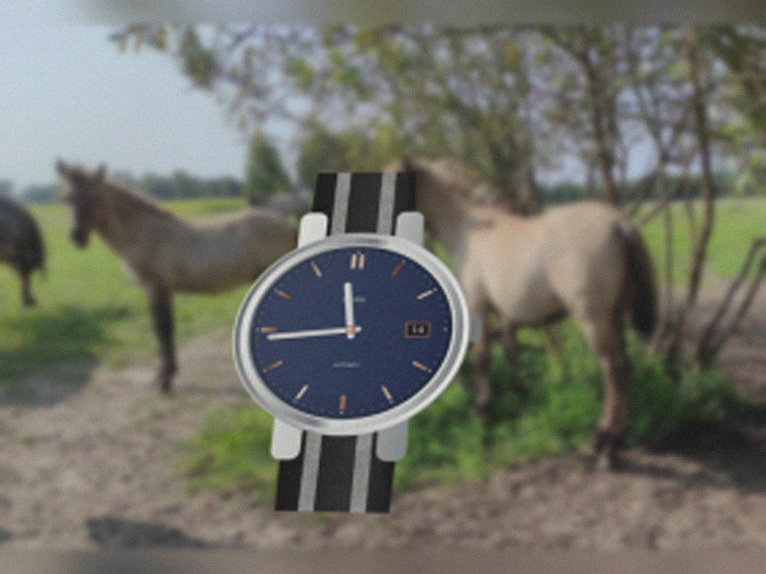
h=11 m=44
